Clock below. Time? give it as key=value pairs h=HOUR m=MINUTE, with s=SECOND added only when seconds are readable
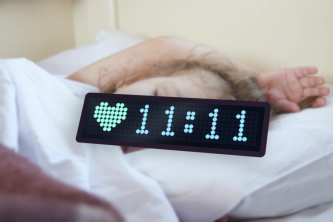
h=11 m=11
